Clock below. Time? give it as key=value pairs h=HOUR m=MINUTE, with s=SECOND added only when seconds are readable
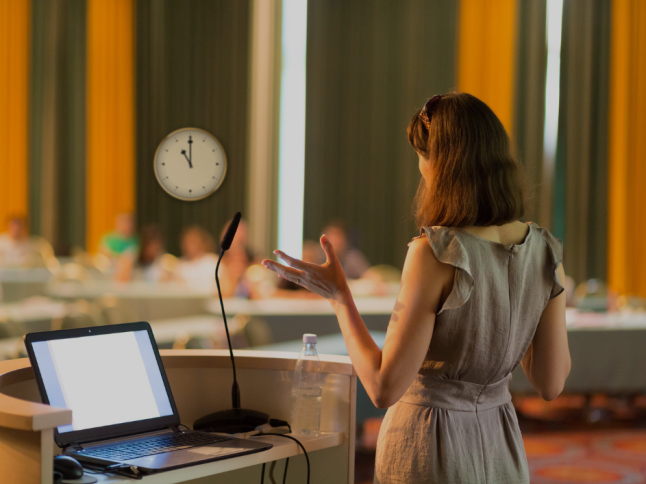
h=11 m=0
